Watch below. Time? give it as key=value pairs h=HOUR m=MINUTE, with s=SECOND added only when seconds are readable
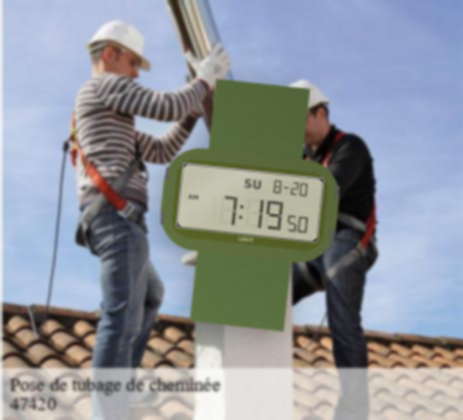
h=7 m=19 s=50
